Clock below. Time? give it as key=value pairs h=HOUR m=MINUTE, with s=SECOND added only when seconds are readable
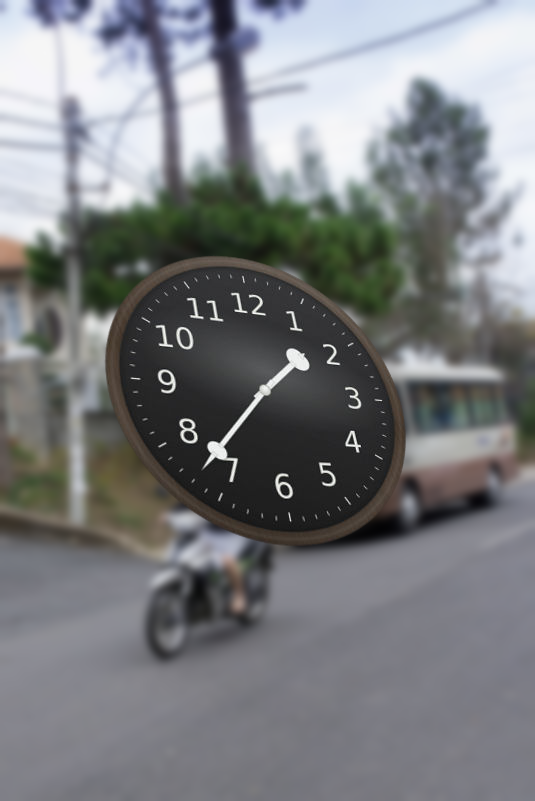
h=1 m=37
